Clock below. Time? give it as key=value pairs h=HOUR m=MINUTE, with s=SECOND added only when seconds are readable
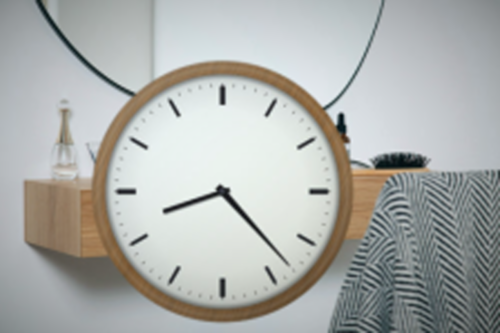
h=8 m=23
